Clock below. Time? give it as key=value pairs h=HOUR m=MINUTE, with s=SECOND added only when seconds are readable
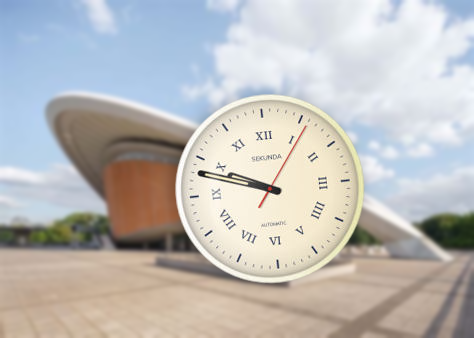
h=9 m=48 s=6
